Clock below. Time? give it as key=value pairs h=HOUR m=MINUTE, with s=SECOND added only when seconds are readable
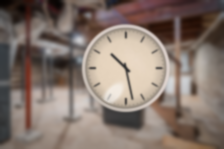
h=10 m=28
